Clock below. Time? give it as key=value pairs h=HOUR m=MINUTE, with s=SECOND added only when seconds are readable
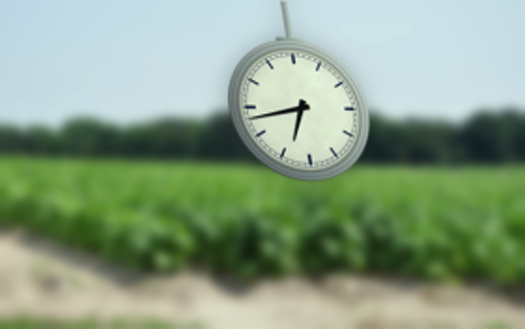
h=6 m=43
